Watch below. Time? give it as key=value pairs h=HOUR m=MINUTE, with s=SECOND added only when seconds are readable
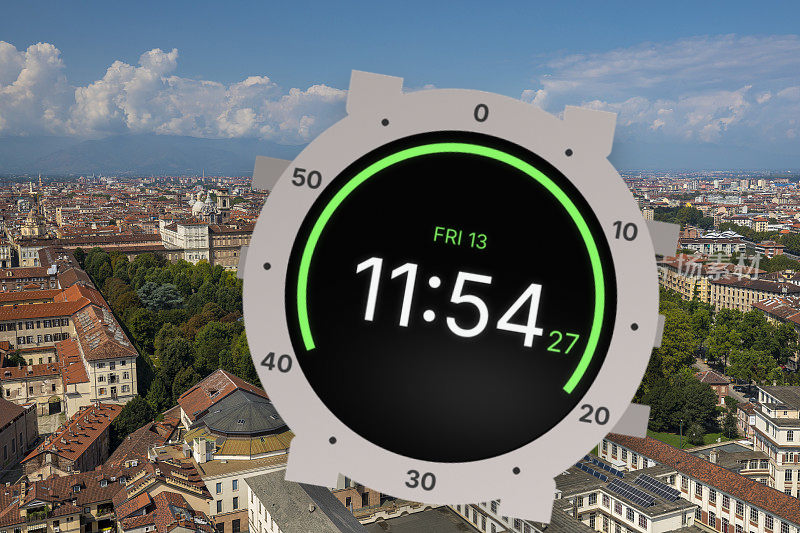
h=11 m=54 s=27
